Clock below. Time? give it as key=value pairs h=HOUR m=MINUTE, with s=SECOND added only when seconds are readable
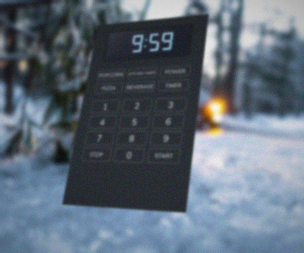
h=9 m=59
